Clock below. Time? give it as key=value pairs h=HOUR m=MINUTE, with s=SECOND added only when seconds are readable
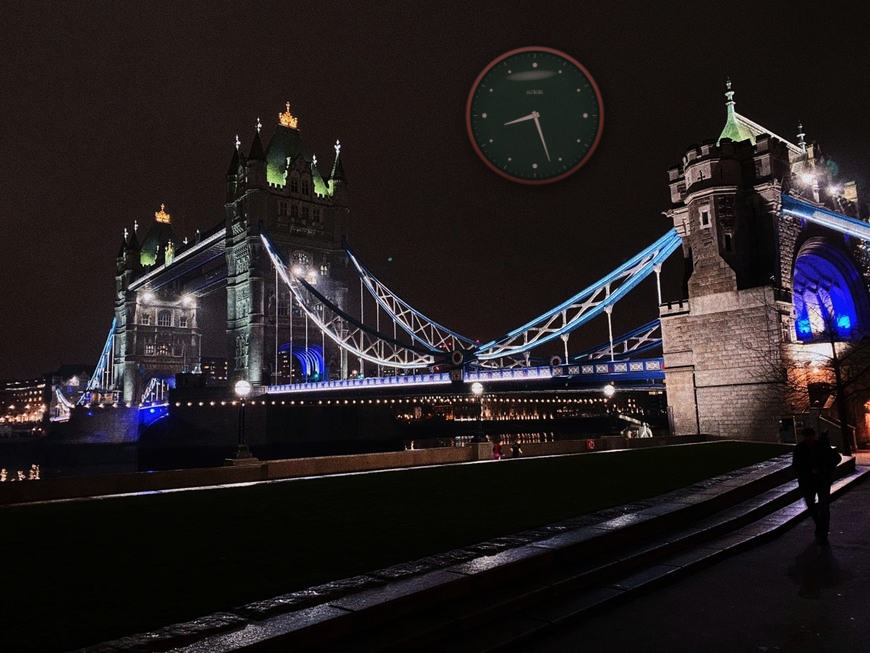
h=8 m=27
